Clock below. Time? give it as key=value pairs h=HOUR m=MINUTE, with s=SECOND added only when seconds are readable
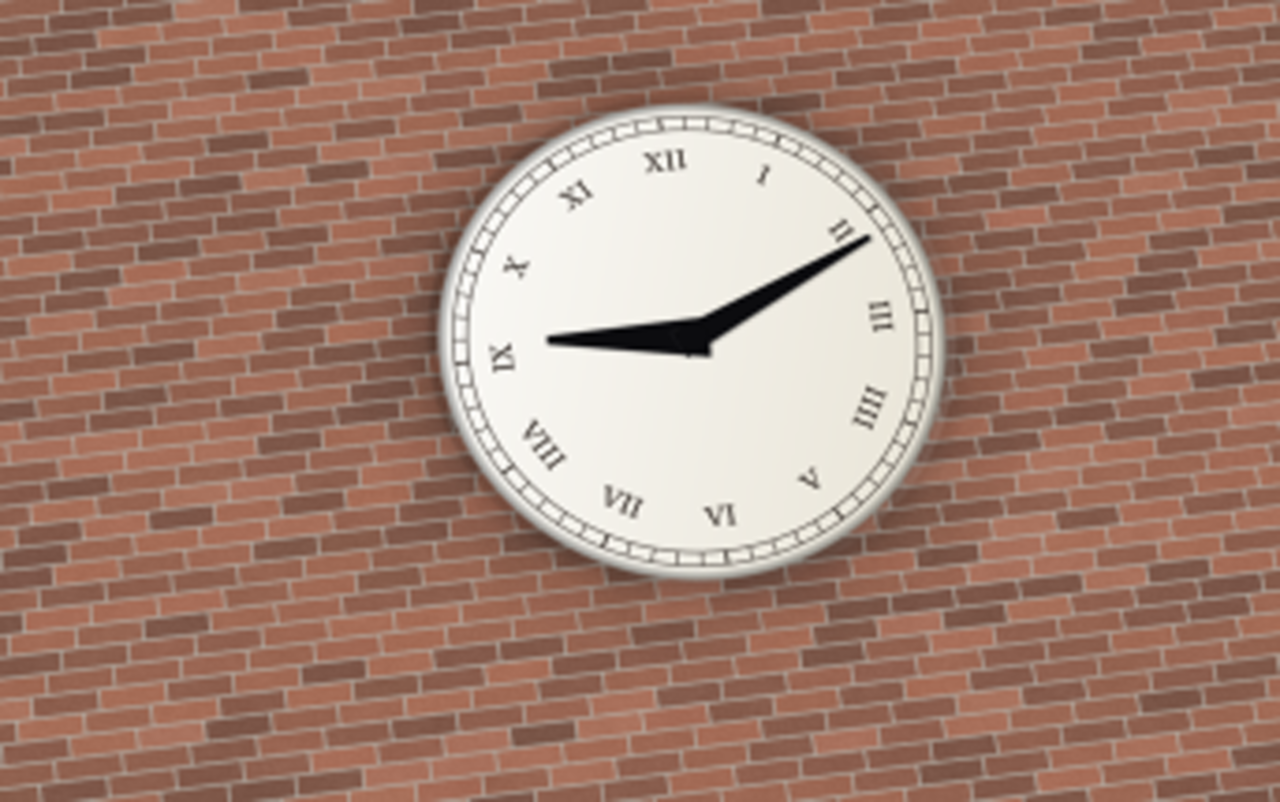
h=9 m=11
